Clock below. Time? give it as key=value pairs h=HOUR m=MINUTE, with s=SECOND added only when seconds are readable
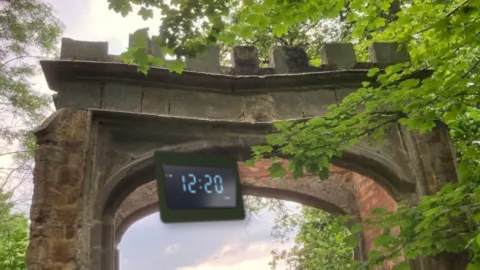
h=12 m=20
